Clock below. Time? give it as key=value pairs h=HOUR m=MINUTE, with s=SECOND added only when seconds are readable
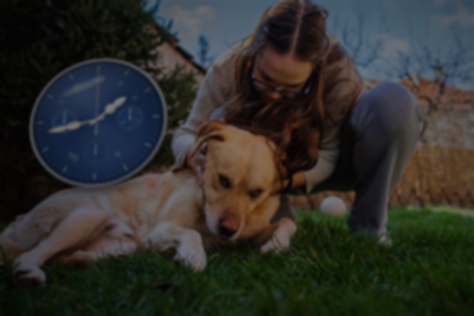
h=1 m=43
